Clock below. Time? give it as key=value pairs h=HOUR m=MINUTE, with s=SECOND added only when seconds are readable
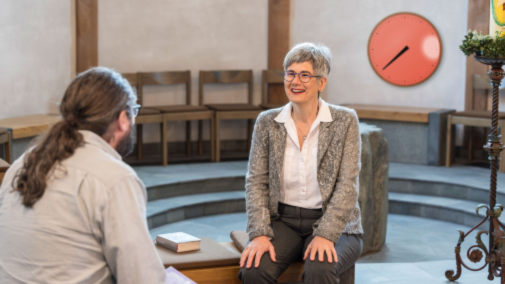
h=7 m=38
